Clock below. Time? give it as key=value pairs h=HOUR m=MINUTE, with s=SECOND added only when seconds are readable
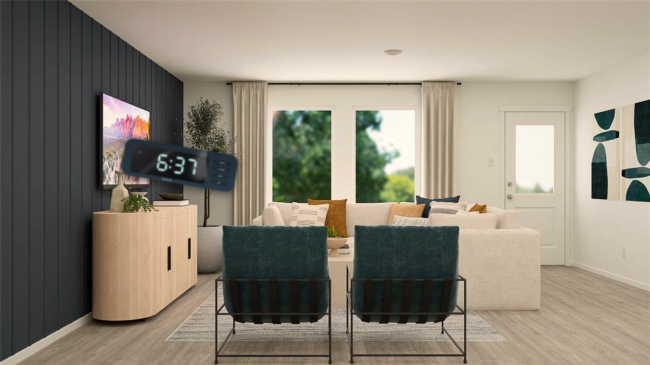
h=6 m=37
